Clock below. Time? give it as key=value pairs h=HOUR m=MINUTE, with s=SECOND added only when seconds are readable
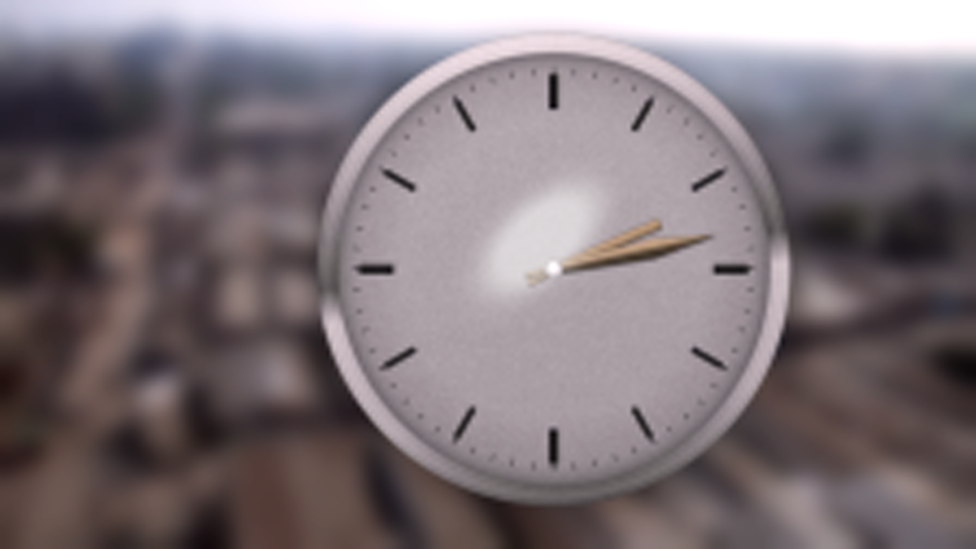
h=2 m=13
